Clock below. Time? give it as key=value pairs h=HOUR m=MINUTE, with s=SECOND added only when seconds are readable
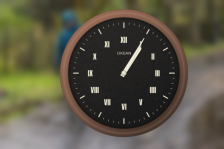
h=1 m=5
